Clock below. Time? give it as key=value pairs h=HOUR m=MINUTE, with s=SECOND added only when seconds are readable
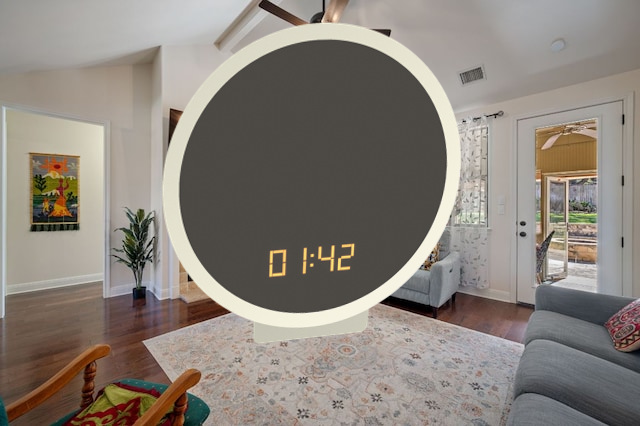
h=1 m=42
